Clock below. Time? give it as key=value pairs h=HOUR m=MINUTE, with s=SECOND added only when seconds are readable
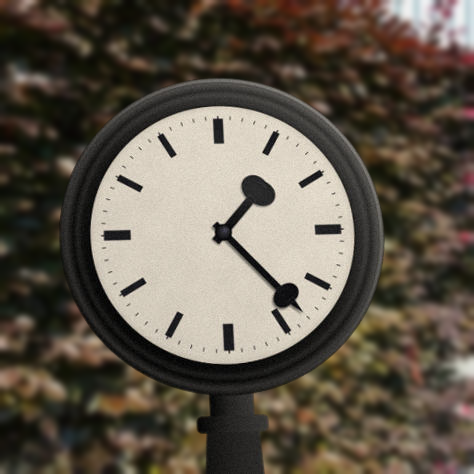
h=1 m=23
